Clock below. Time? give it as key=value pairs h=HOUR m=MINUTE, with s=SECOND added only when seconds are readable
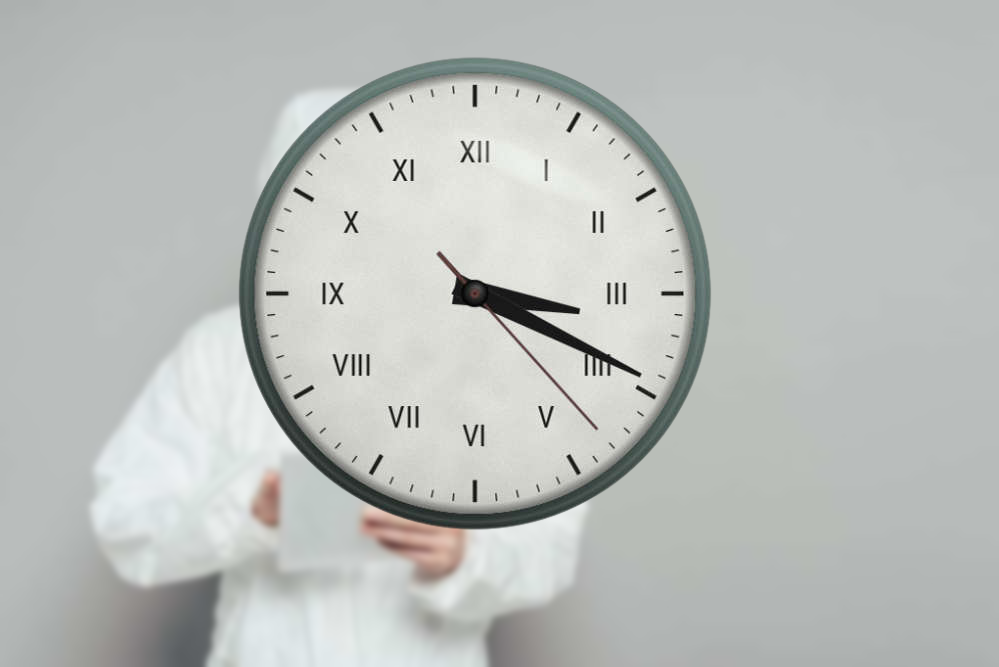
h=3 m=19 s=23
